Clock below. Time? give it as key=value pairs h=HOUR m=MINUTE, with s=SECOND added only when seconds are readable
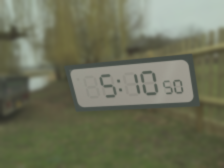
h=5 m=10 s=50
